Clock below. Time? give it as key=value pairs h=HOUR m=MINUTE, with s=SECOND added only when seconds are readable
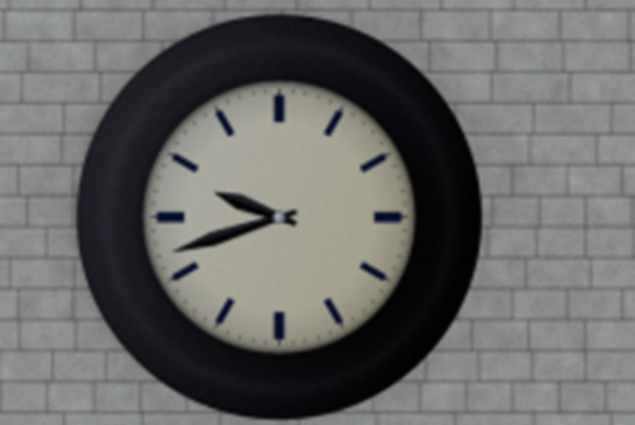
h=9 m=42
